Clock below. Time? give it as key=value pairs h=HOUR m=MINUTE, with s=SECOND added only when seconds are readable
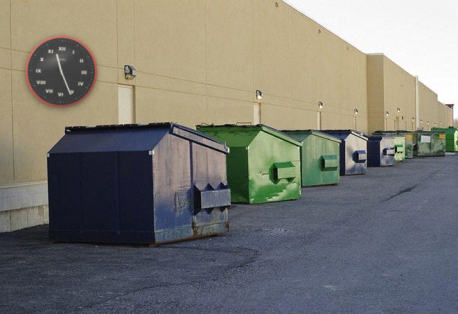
h=11 m=26
